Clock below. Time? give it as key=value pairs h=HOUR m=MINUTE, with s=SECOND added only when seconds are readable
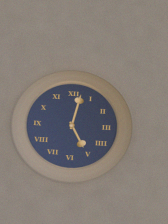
h=5 m=2
